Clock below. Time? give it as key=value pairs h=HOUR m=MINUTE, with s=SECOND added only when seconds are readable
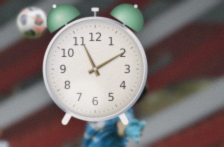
h=11 m=10
